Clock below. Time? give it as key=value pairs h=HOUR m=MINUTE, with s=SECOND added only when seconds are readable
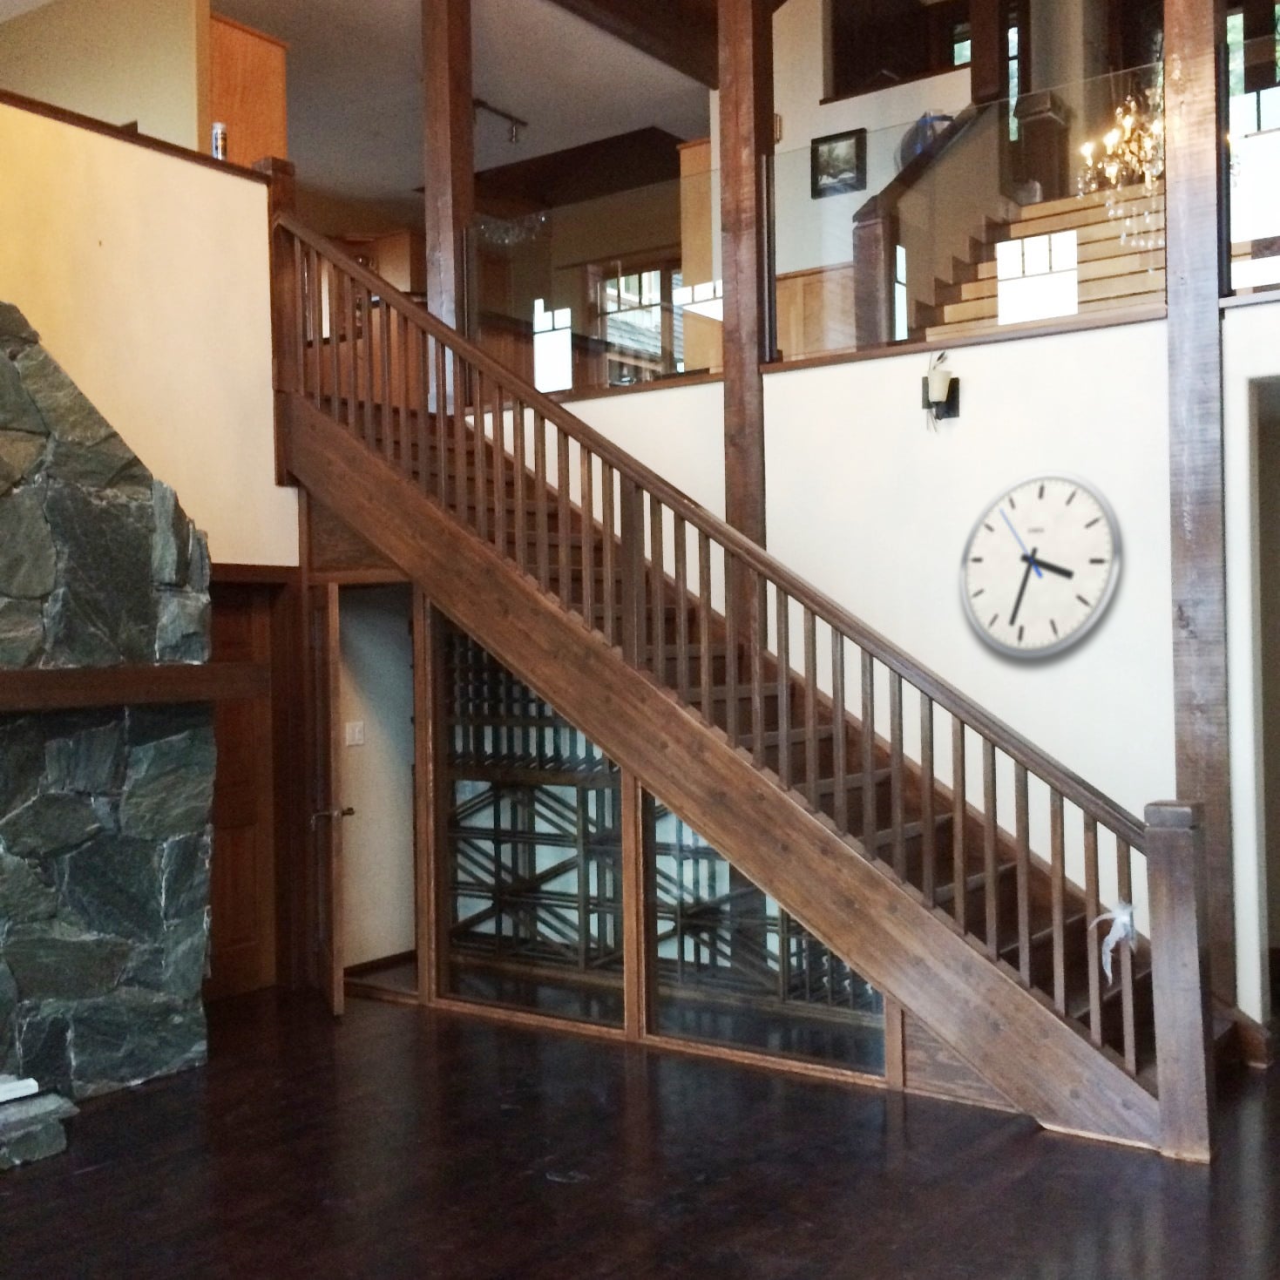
h=3 m=31 s=53
